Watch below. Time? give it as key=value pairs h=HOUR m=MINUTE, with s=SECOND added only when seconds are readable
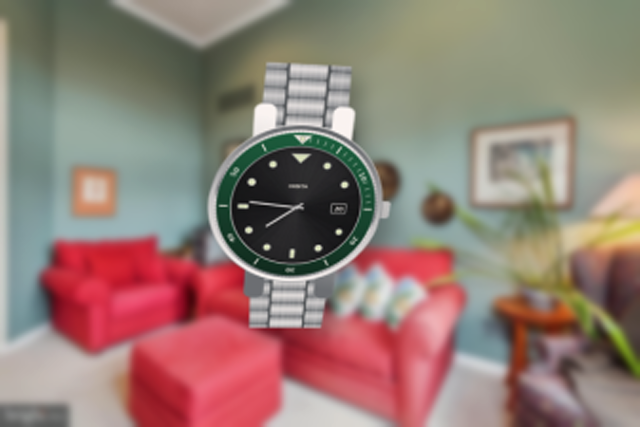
h=7 m=46
